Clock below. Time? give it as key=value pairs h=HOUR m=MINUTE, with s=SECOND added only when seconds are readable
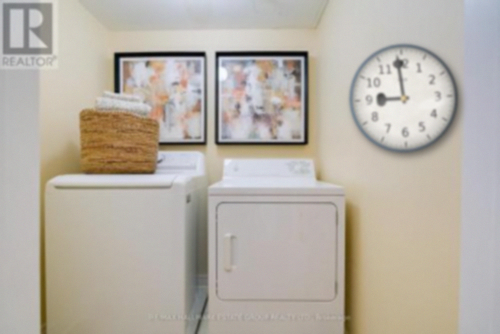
h=8 m=59
